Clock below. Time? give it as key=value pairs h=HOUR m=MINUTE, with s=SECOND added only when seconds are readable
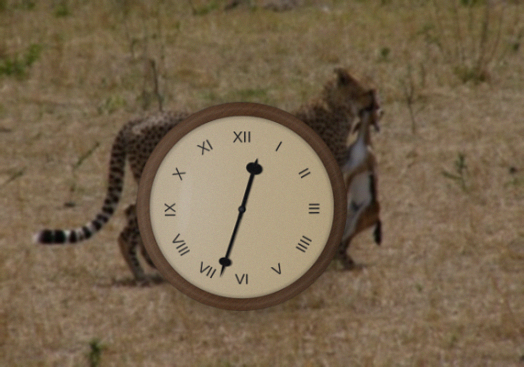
h=12 m=33
